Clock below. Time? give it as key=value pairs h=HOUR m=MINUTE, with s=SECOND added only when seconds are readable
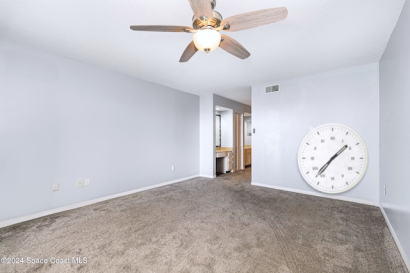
h=1 m=37
